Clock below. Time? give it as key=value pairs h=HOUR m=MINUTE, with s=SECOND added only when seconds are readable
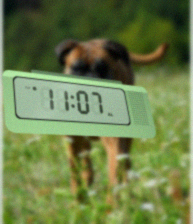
h=11 m=7
